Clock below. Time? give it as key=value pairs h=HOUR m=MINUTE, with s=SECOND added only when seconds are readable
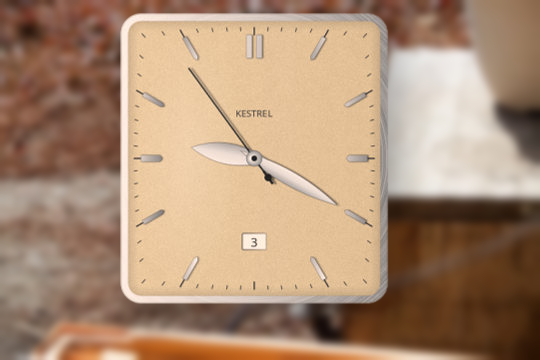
h=9 m=19 s=54
